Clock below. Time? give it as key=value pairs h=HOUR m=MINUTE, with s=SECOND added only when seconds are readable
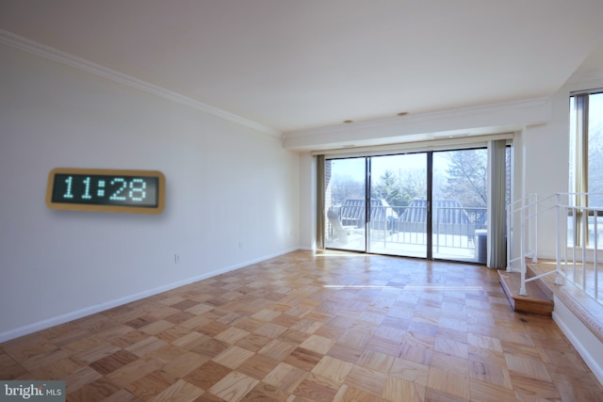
h=11 m=28
